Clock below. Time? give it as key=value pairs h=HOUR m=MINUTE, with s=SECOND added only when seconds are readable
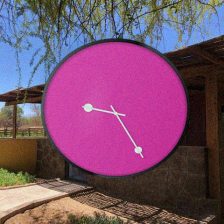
h=9 m=25
